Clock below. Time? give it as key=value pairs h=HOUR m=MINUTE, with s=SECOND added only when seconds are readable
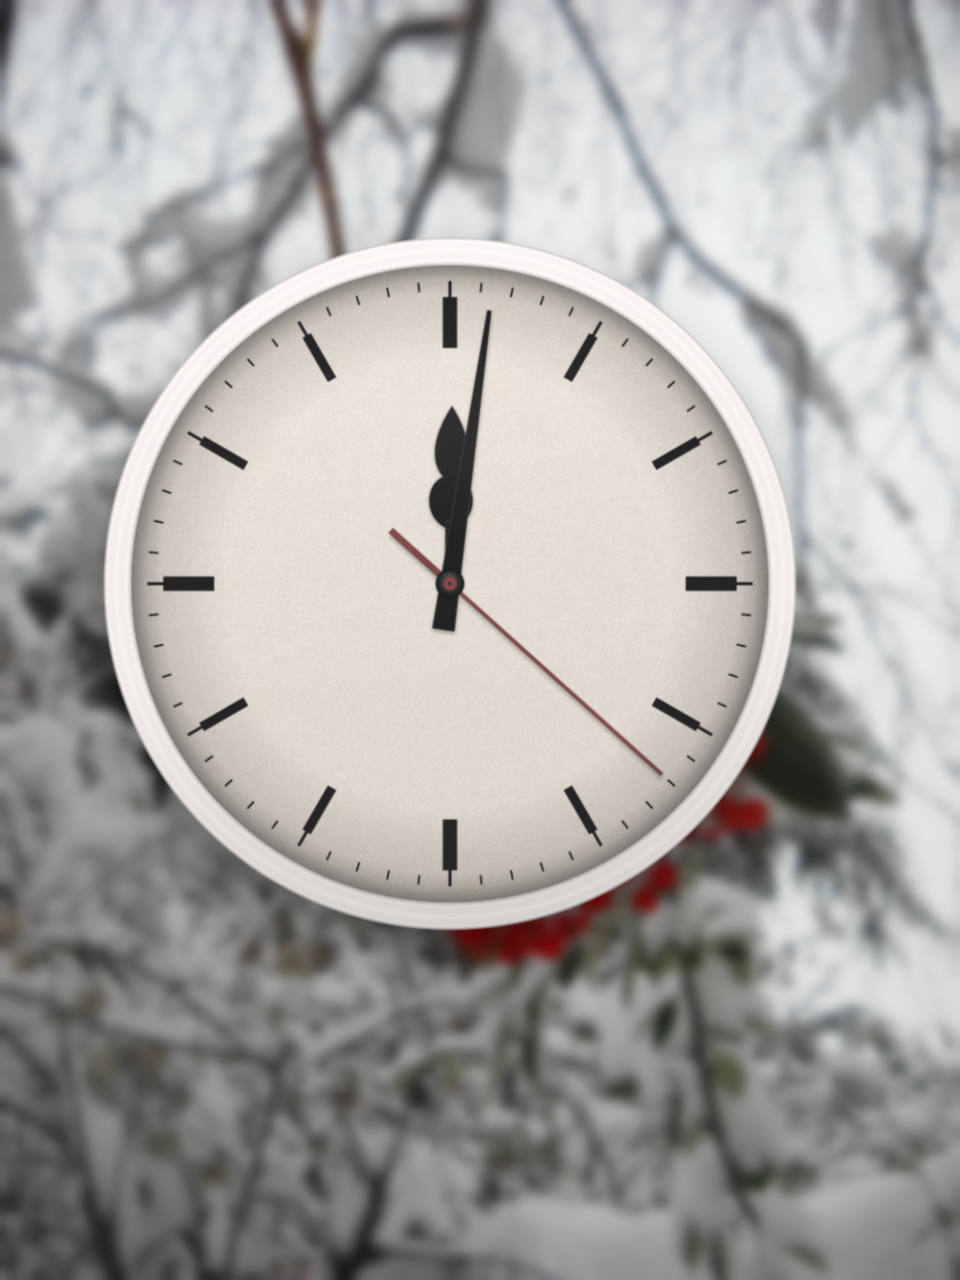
h=12 m=1 s=22
